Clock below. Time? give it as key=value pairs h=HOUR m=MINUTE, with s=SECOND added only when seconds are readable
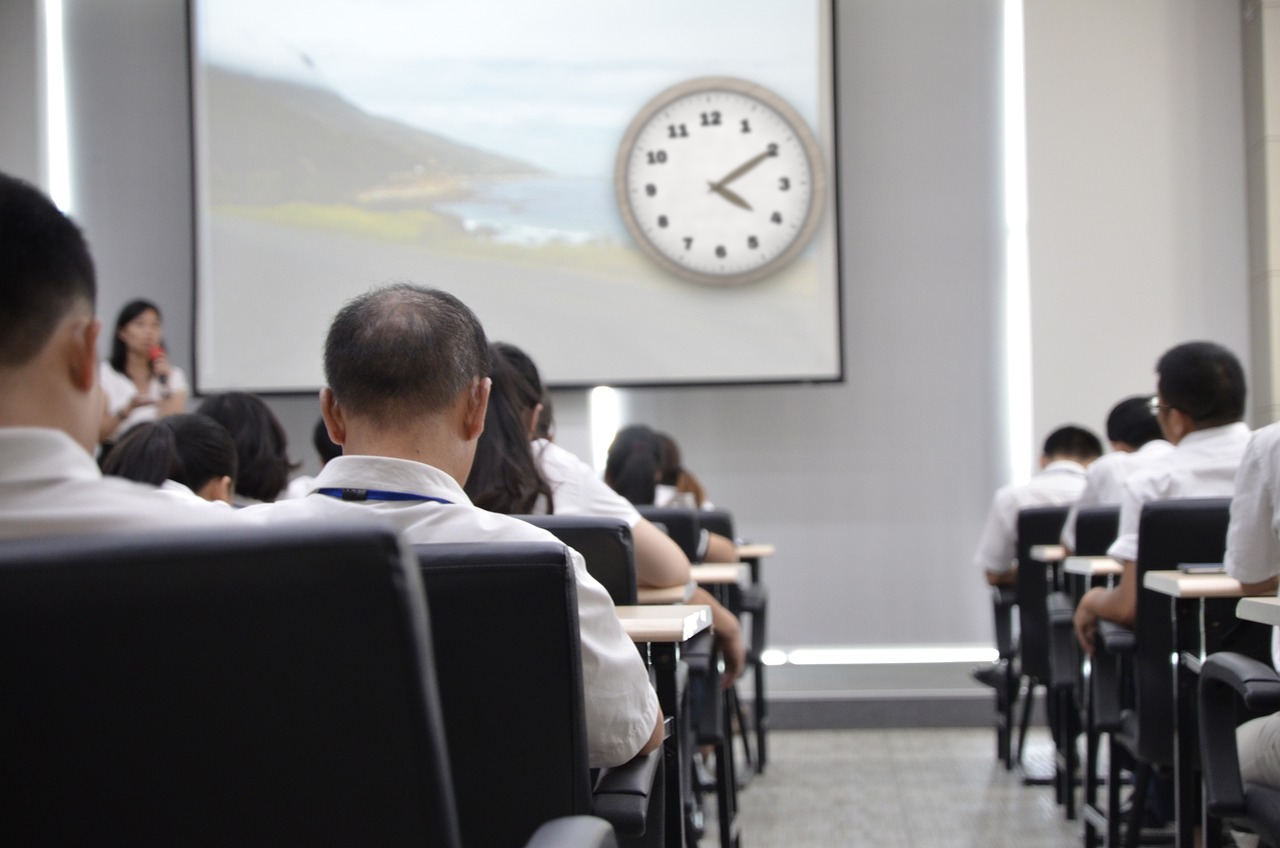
h=4 m=10
